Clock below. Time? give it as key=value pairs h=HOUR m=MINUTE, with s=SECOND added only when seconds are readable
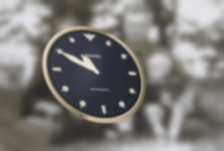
h=10 m=50
